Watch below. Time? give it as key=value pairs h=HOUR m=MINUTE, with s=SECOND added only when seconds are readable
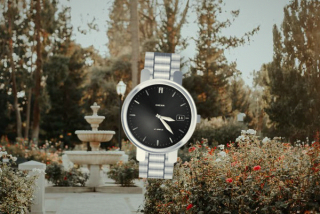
h=3 m=23
